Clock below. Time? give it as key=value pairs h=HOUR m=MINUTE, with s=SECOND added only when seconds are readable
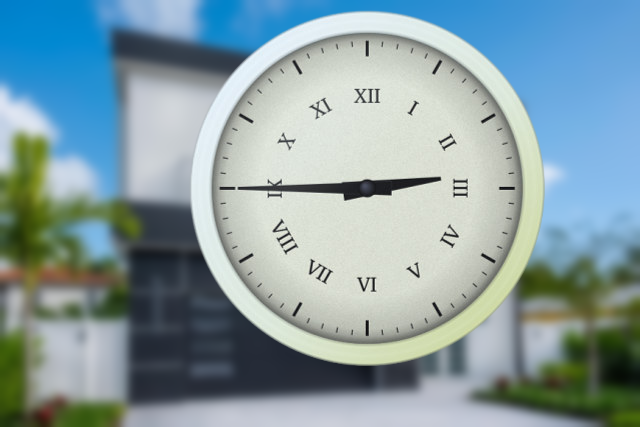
h=2 m=45
